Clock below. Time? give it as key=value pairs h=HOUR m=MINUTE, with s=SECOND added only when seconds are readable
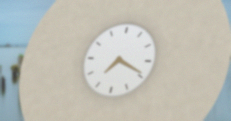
h=7 m=19
